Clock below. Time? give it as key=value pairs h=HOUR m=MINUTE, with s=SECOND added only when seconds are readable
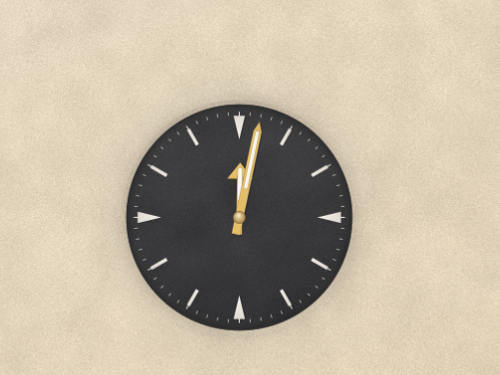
h=12 m=2
